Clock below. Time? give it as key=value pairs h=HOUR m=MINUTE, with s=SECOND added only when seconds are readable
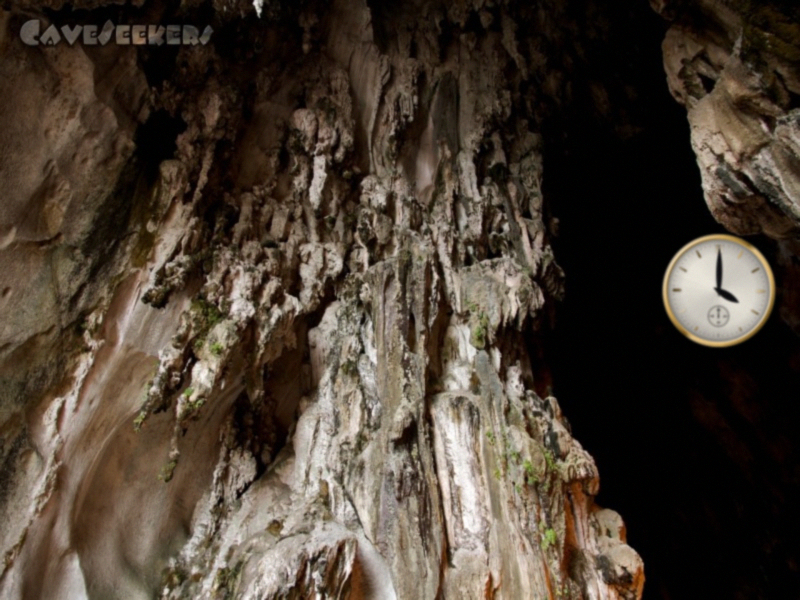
h=4 m=0
